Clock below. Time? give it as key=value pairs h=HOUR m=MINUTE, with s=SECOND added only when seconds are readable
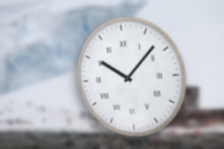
h=10 m=8
